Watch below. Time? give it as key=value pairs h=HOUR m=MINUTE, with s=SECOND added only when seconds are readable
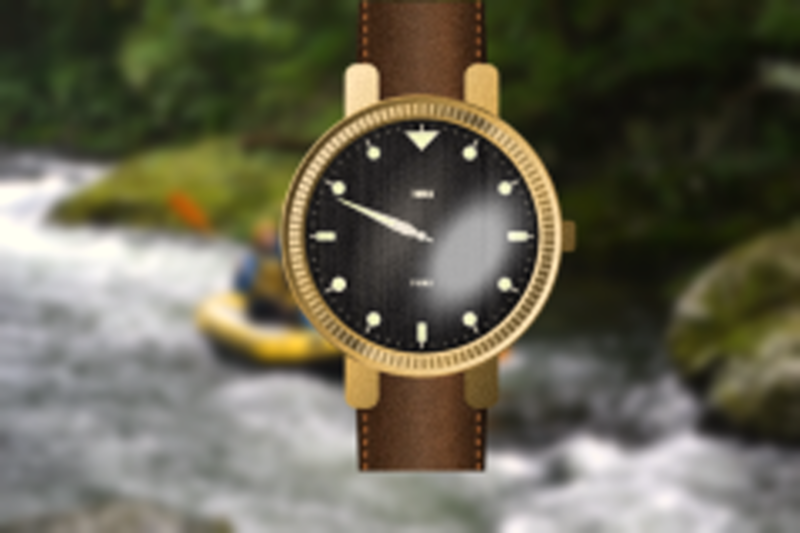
h=9 m=49
